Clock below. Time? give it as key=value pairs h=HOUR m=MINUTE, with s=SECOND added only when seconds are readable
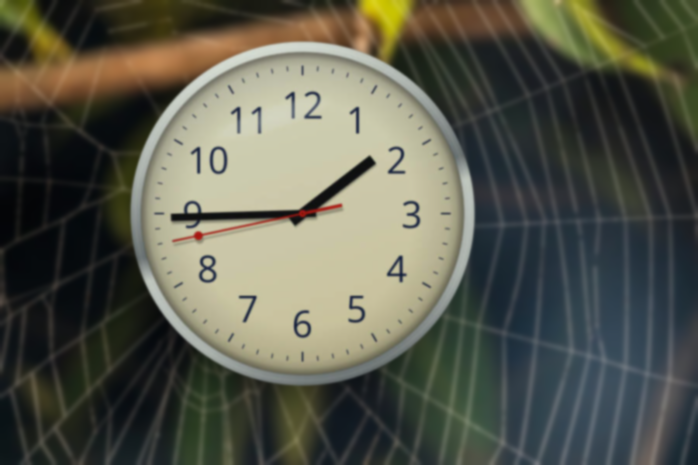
h=1 m=44 s=43
